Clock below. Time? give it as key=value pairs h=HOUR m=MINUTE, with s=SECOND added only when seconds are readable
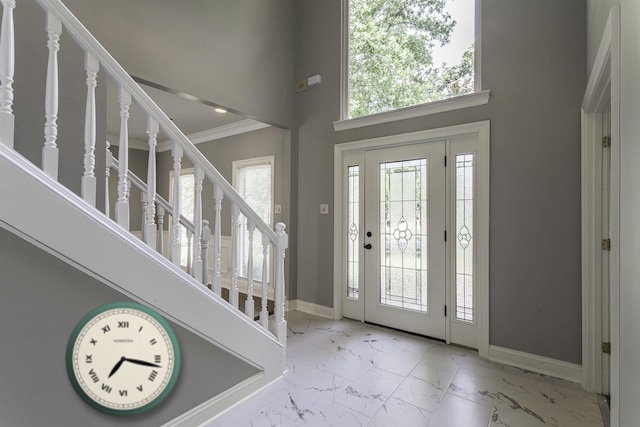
h=7 m=17
